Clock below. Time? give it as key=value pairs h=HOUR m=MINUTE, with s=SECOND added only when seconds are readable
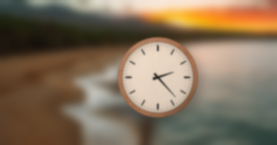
h=2 m=23
